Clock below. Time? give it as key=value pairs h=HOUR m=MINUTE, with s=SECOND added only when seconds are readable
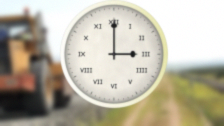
h=3 m=0
